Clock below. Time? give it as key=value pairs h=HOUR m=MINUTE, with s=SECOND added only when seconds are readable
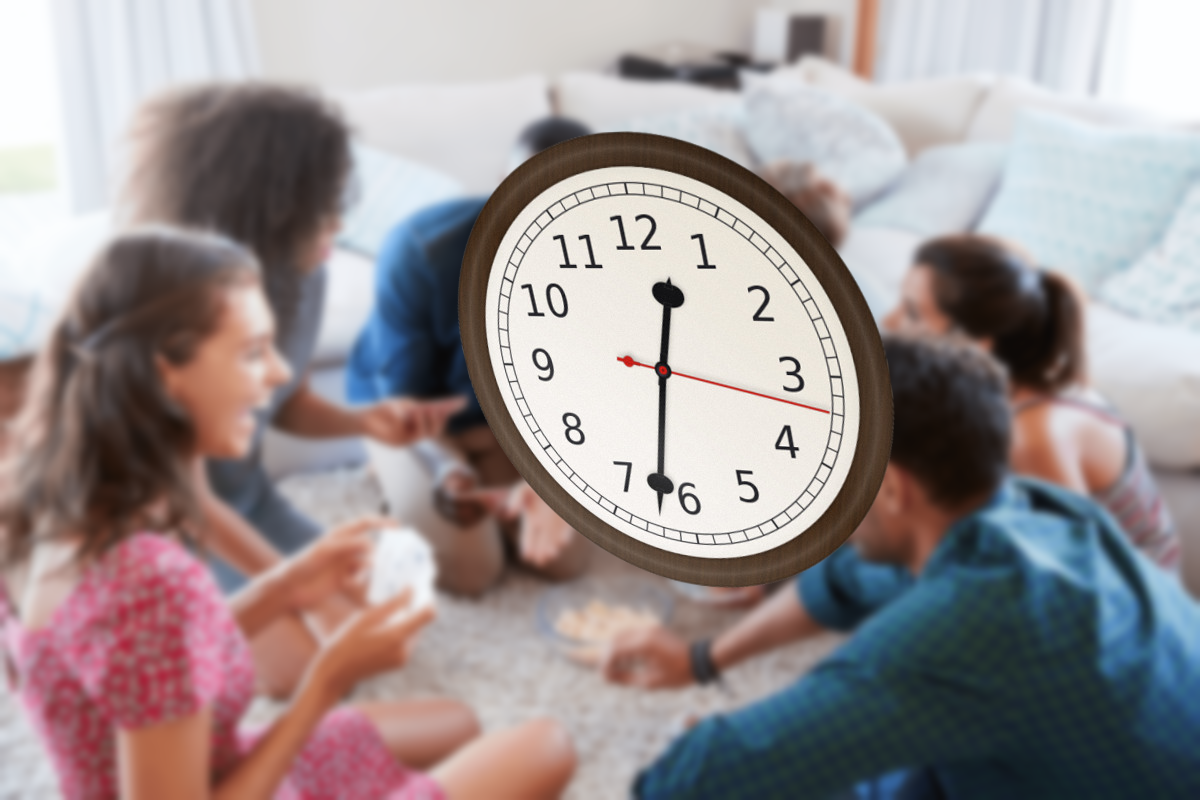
h=12 m=32 s=17
